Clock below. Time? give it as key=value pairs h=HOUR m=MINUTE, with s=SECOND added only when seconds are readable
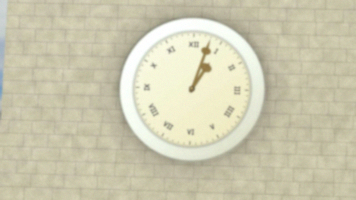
h=1 m=3
